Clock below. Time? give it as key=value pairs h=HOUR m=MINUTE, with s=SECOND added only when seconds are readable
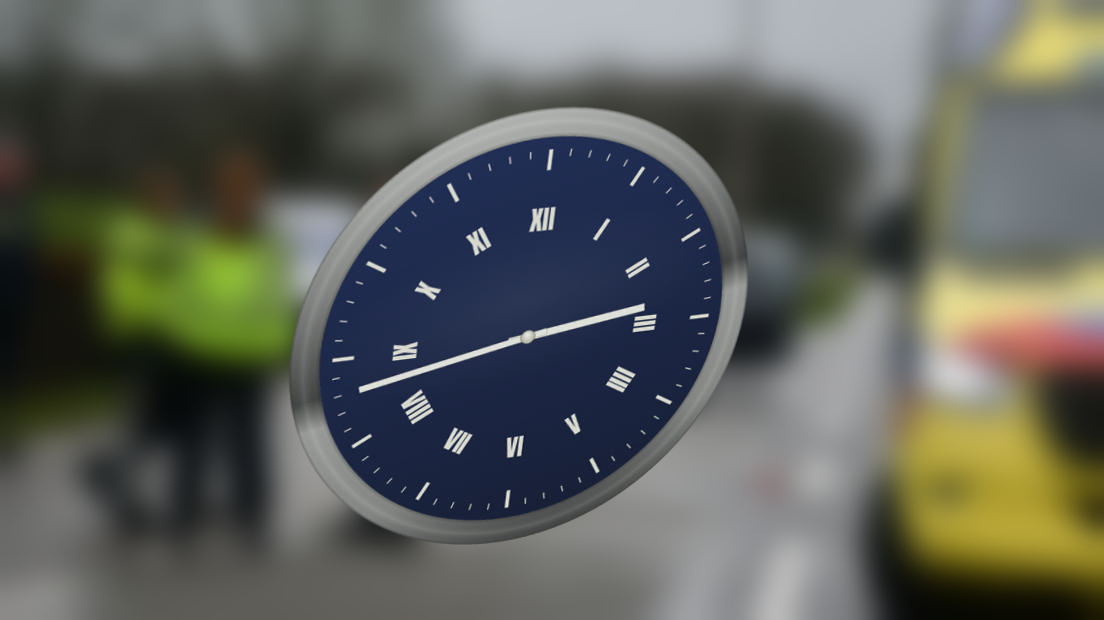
h=2 m=43
